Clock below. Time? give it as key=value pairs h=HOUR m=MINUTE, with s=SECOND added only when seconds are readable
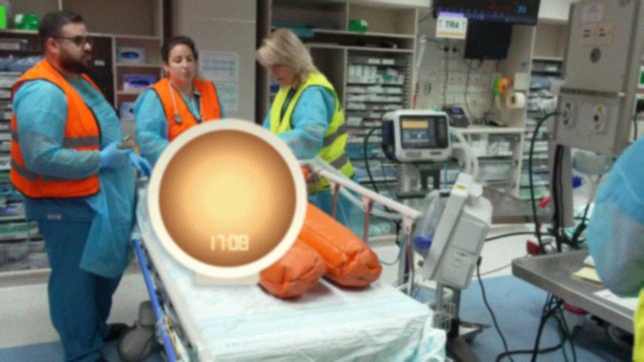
h=17 m=8
